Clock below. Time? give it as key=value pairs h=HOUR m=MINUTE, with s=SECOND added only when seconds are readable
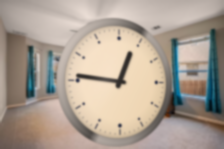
h=12 m=46
